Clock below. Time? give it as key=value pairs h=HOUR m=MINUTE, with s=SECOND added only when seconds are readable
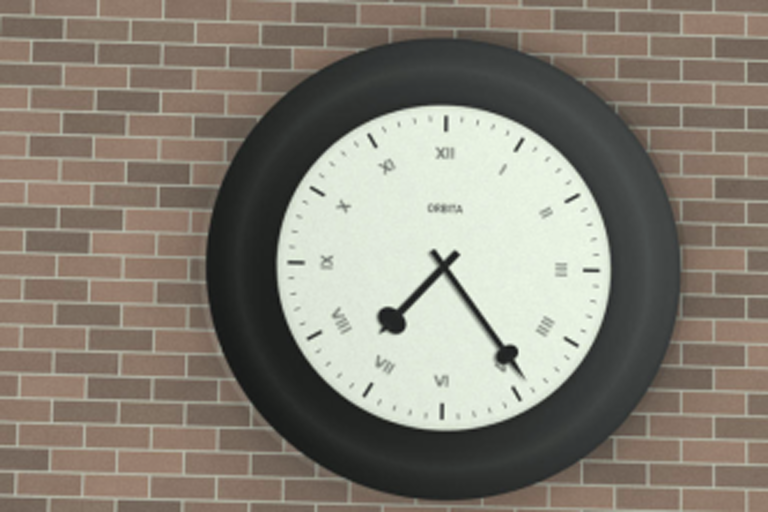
h=7 m=24
